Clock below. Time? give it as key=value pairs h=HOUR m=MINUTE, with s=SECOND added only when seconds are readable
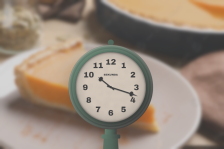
h=10 m=18
